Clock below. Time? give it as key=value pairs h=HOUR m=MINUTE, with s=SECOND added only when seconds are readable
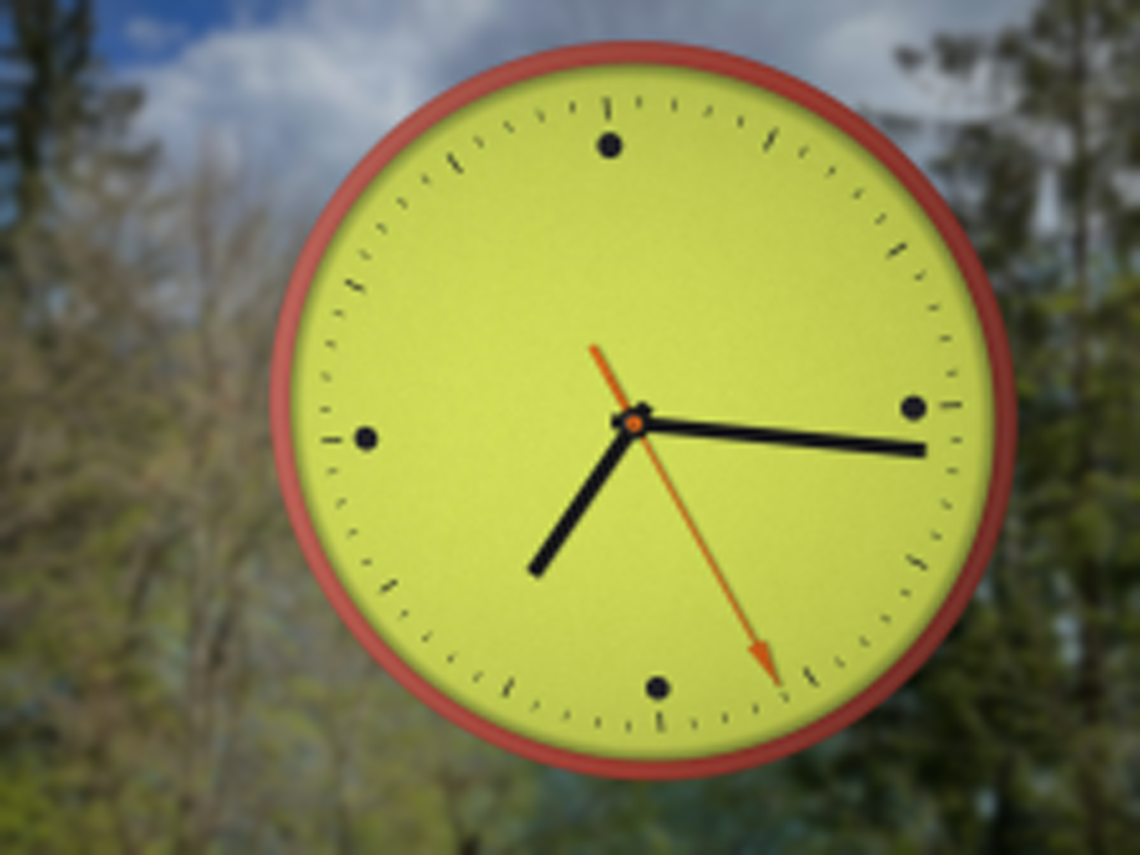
h=7 m=16 s=26
